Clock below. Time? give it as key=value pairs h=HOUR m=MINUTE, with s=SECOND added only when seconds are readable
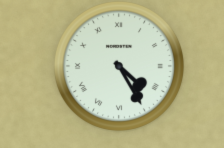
h=4 m=25
